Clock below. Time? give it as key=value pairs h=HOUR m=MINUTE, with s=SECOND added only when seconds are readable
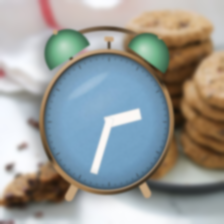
h=2 m=33
